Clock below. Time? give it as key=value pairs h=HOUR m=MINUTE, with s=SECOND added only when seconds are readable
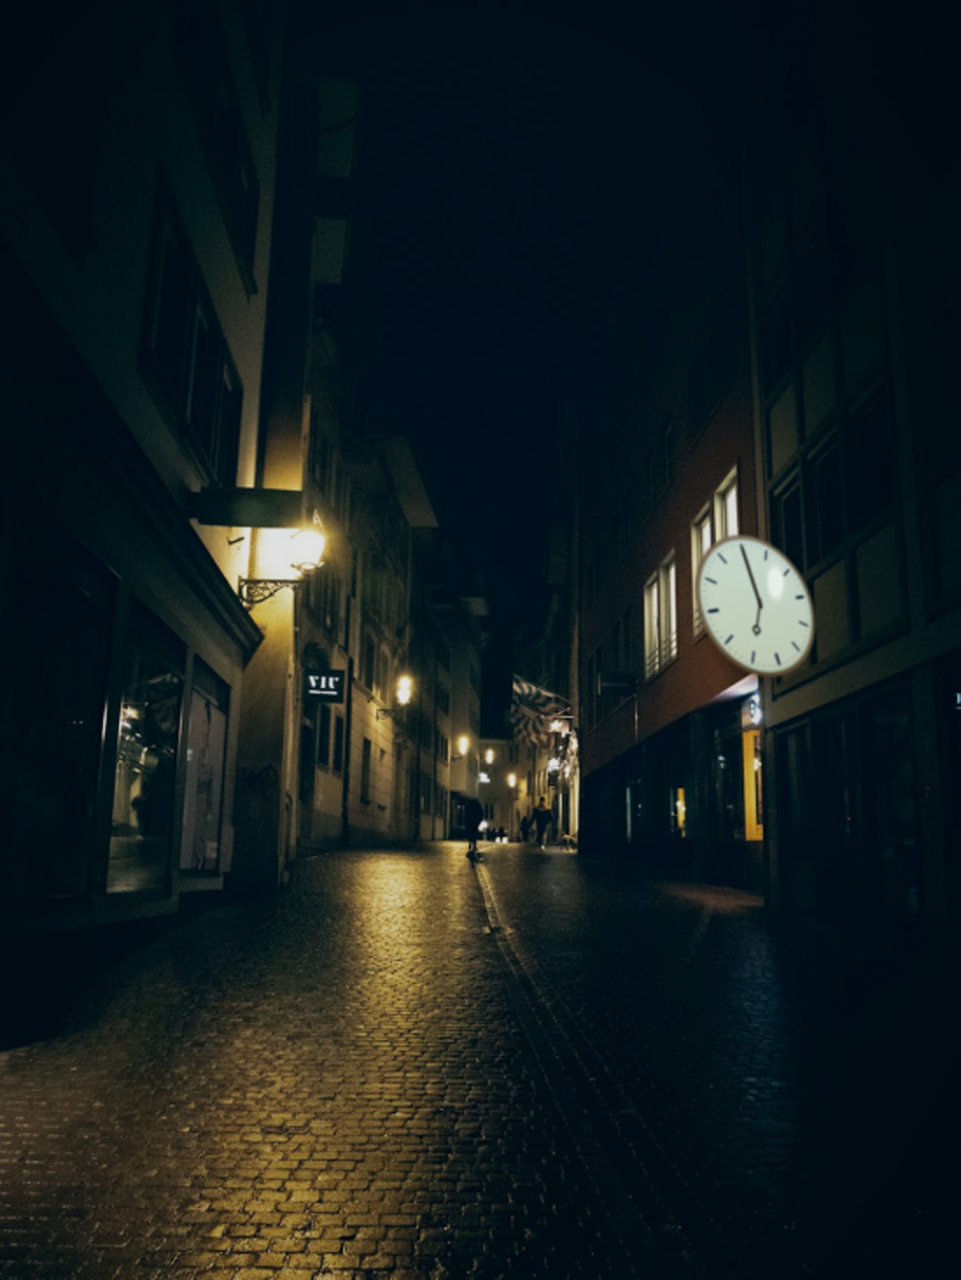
h=7 m=0
